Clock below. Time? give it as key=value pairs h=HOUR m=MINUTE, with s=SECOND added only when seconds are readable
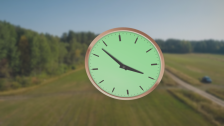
h=3 m=53
